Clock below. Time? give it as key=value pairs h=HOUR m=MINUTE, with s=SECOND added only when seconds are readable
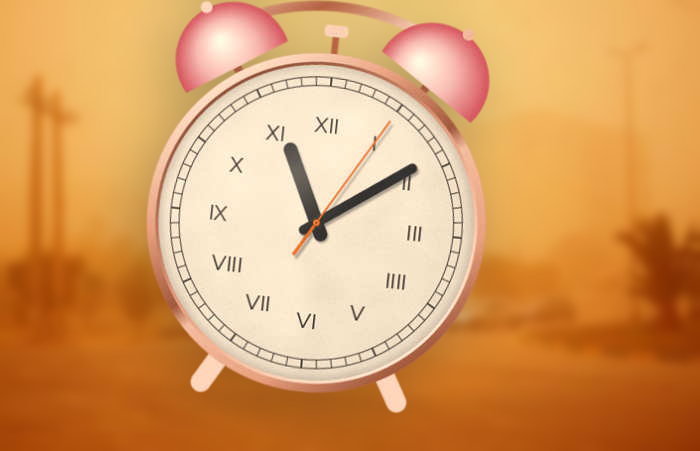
h=11 m=9 s=5
